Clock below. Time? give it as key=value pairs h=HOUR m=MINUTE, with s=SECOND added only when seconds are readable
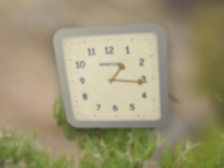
h=1 m=16
